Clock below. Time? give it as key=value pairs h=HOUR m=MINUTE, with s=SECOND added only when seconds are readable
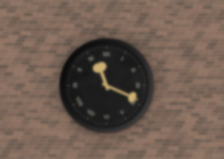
h=11 m=19
